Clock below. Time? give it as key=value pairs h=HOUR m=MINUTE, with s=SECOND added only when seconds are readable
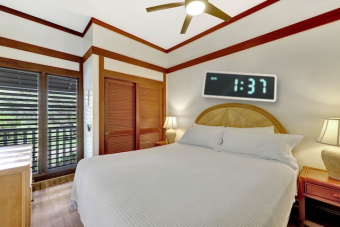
h=1 m=37
